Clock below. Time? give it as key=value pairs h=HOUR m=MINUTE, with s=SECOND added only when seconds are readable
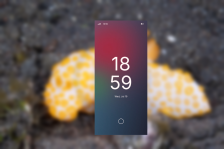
h=18 m=59
